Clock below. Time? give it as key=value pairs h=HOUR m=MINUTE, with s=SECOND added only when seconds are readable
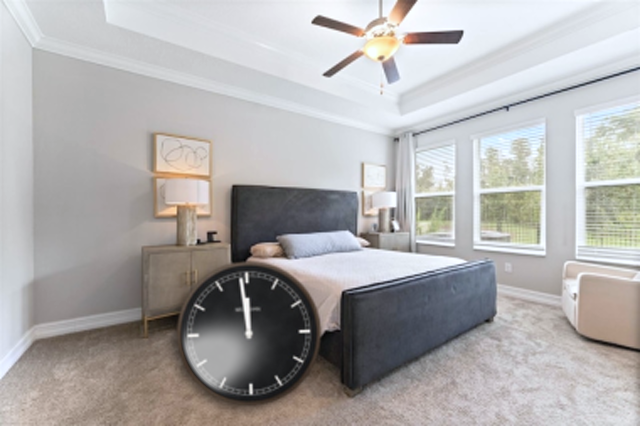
h=11 m=59
